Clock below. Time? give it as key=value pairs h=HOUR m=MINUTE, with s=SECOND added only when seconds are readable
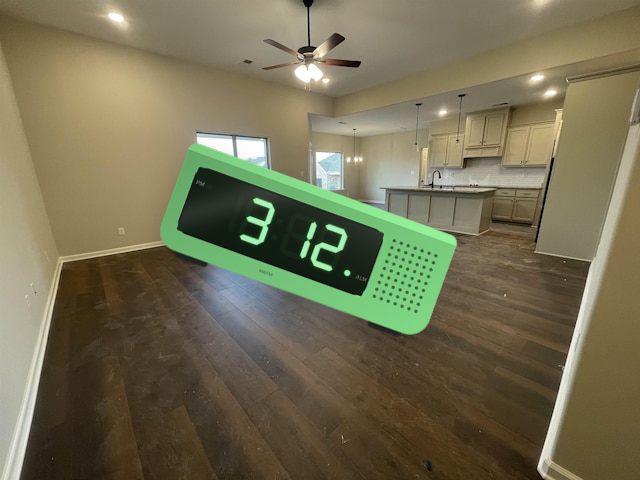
h=3 m=12
